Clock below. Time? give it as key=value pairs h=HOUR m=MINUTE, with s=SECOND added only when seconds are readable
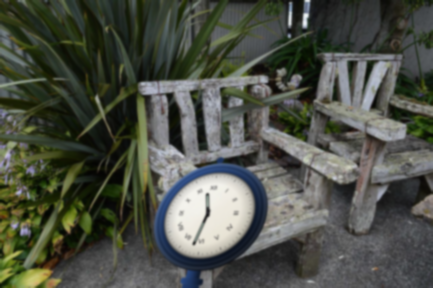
h=11 m=32
